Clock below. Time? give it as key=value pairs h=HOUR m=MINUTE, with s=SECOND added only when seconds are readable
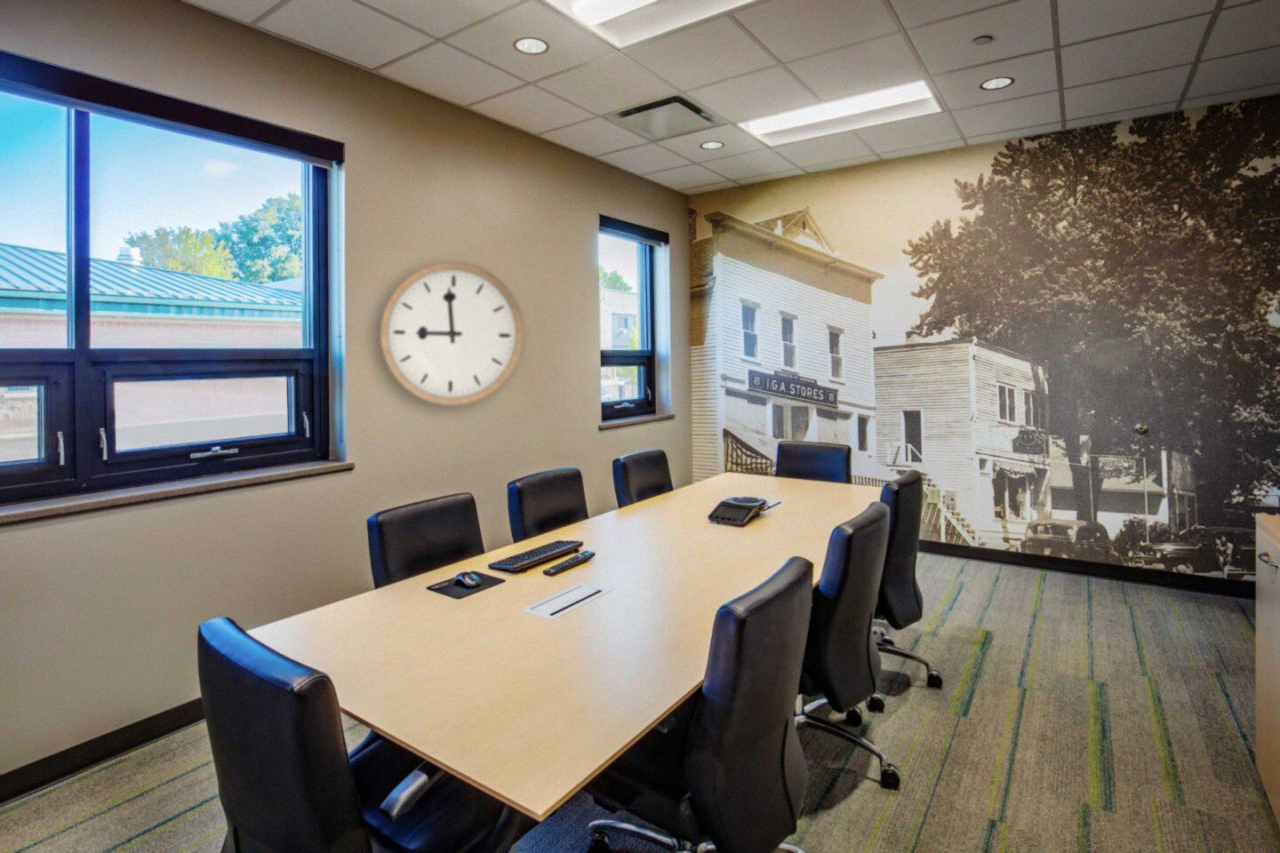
h=8 m=59
